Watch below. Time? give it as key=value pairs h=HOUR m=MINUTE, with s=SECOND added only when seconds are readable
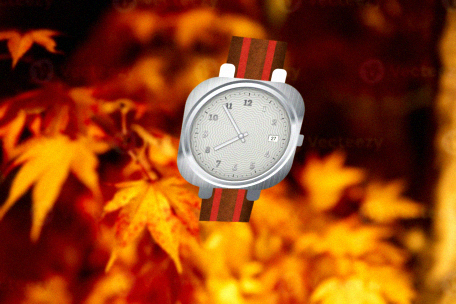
h=7 m=54
